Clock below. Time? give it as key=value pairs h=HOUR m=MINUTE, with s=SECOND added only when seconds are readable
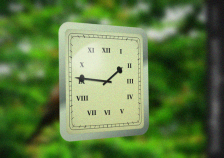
h=1 m=46
